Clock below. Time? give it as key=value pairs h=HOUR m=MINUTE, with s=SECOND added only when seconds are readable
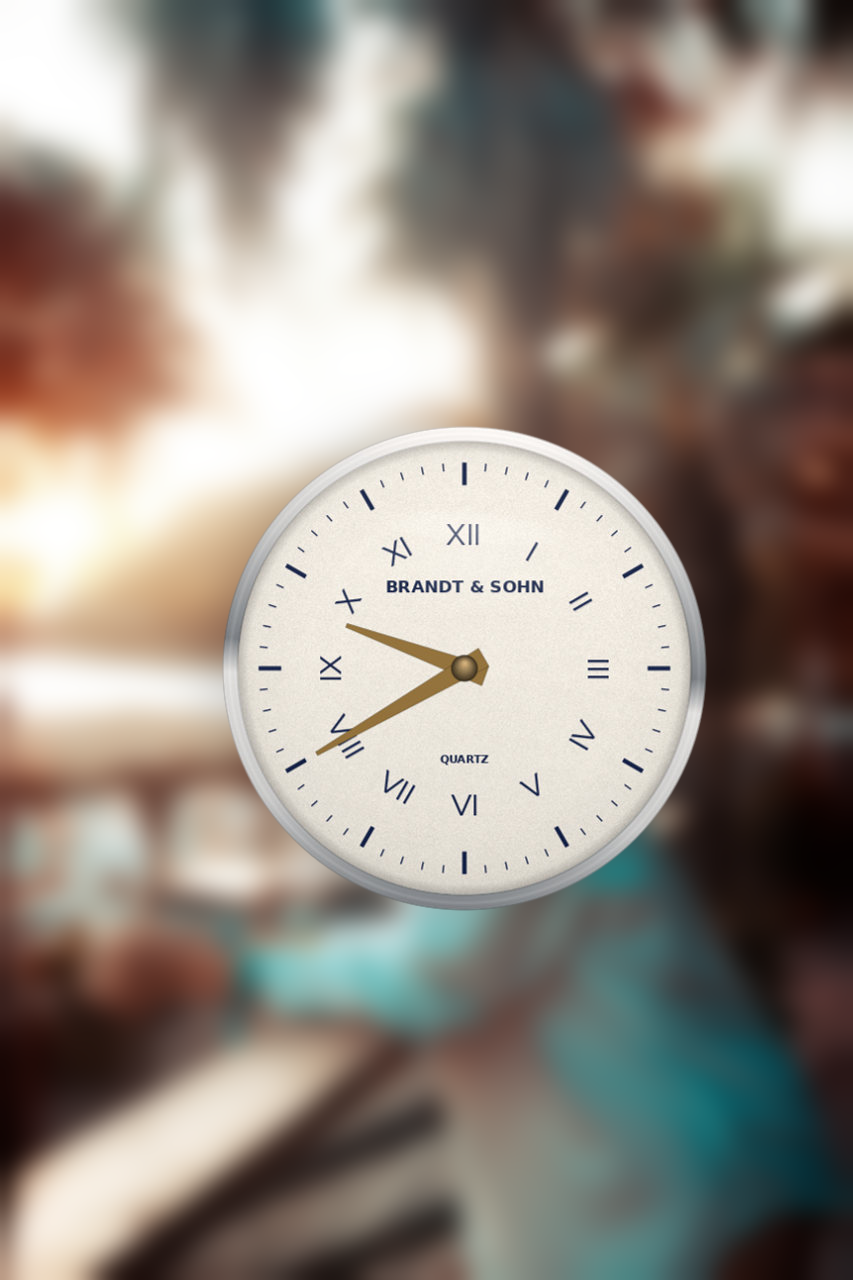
h=9 m=40
